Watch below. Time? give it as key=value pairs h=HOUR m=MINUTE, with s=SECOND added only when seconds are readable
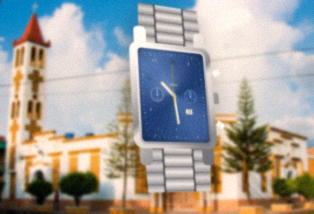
h=10 m=29
